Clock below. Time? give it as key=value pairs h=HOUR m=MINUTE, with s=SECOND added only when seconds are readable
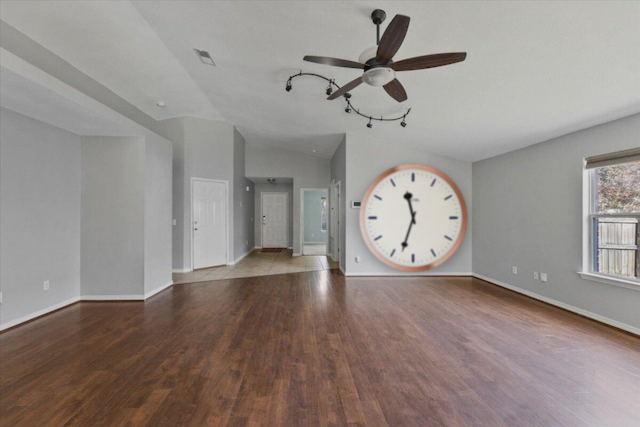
h=11 m=33
